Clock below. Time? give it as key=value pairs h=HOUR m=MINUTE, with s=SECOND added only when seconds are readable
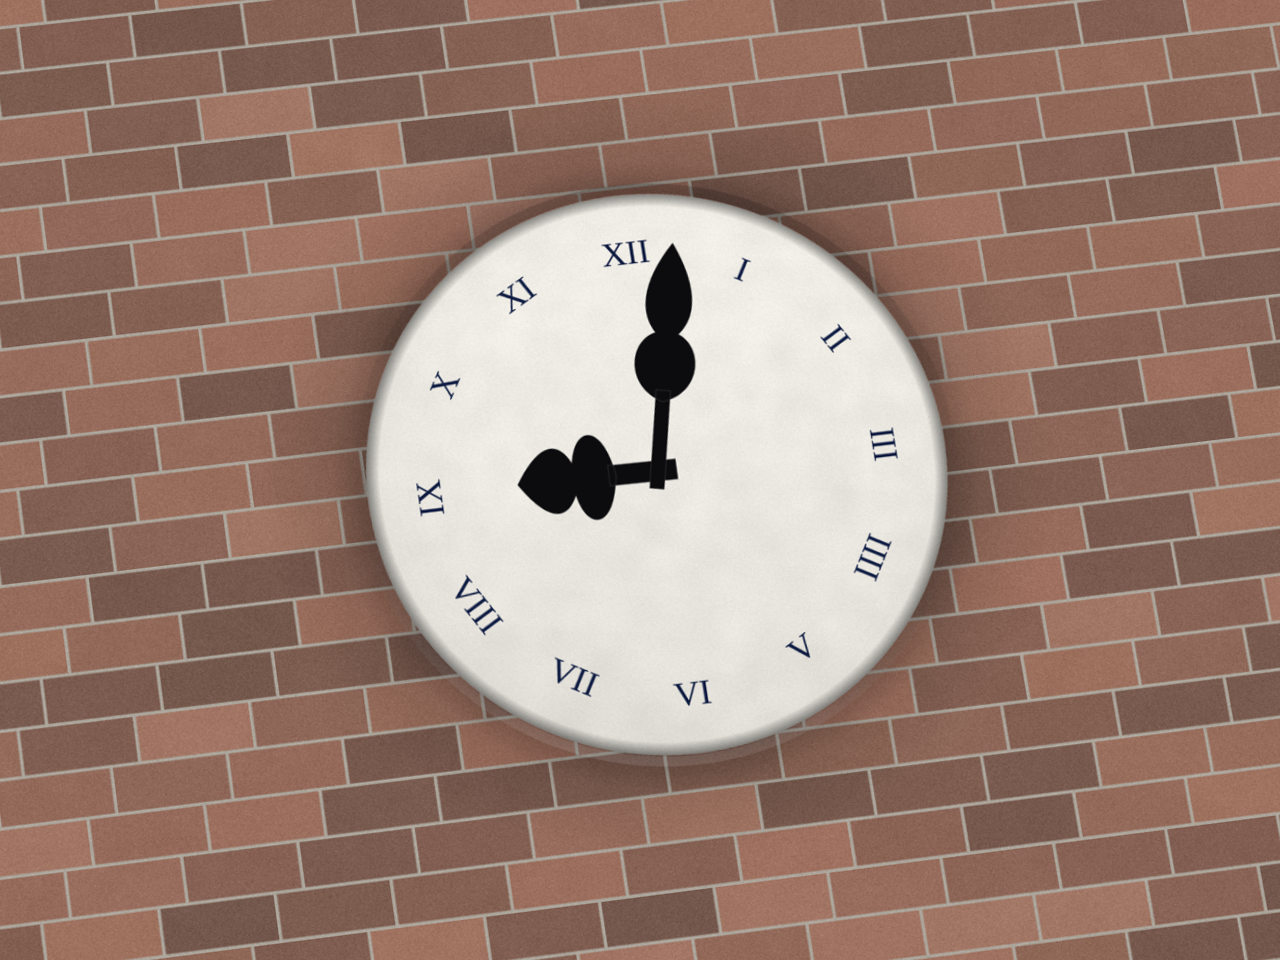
h=9 m=2
